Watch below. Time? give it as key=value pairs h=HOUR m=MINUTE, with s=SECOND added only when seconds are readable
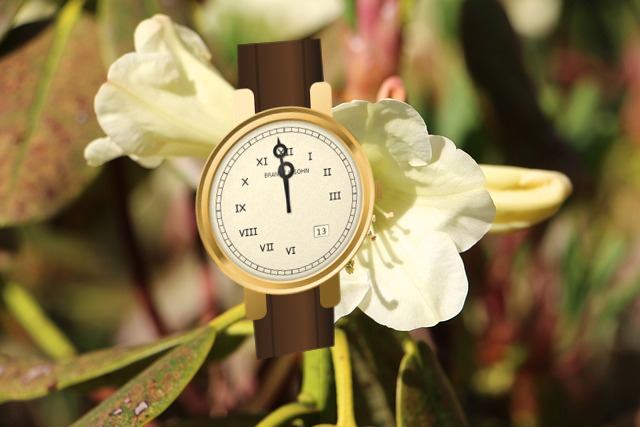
h=11 m=59
